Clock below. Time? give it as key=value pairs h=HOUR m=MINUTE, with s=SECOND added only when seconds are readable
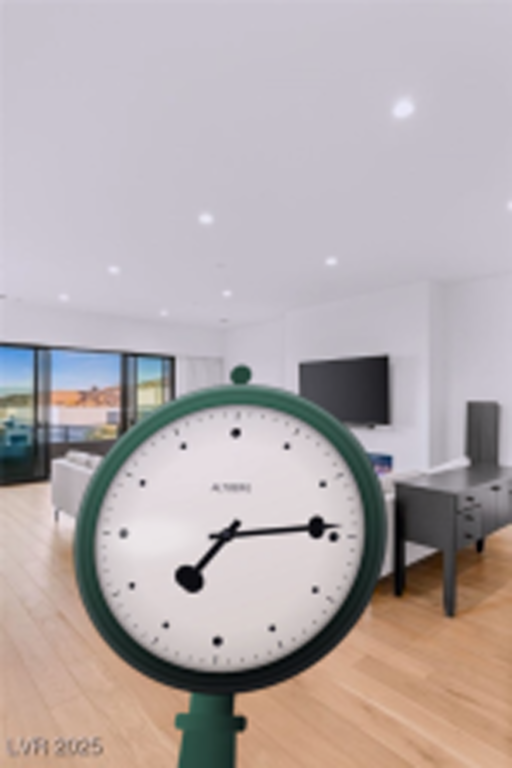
h=7 m=14
